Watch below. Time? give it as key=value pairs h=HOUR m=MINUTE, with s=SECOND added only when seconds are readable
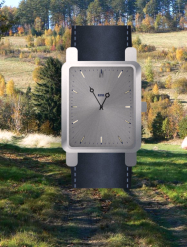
h=12 m=55
